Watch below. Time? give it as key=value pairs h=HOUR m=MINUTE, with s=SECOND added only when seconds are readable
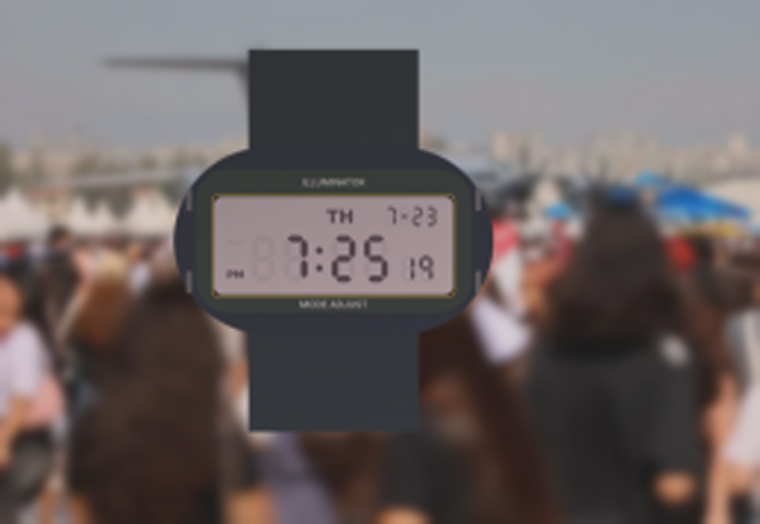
h=7 m=25 s=19
